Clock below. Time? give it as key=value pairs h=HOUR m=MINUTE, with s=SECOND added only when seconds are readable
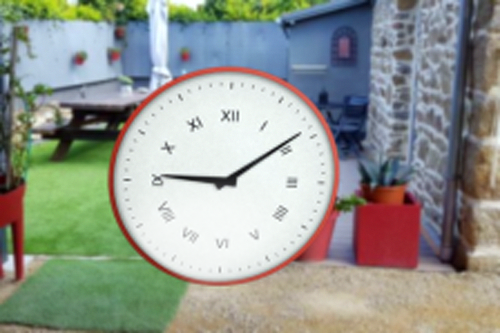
h=9 m=9
